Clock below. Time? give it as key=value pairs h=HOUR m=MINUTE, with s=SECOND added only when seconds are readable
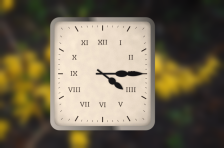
h=4 m=15
